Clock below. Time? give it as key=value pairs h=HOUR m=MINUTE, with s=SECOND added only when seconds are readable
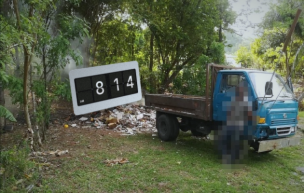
h=8 m=14
